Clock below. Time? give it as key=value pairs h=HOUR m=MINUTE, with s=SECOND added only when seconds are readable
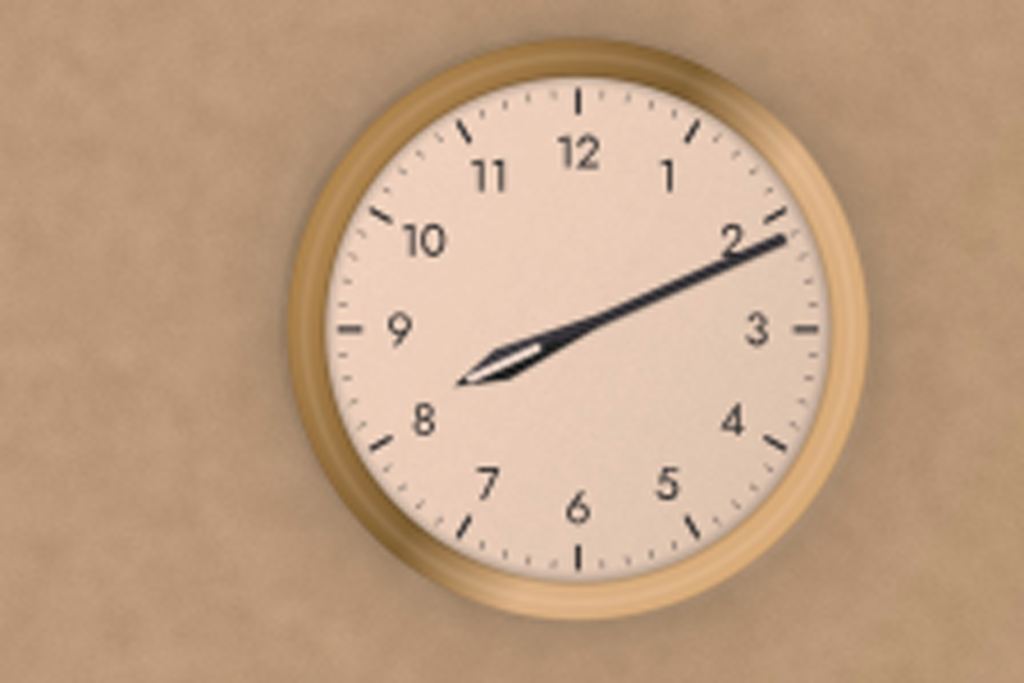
h=8 m=11
